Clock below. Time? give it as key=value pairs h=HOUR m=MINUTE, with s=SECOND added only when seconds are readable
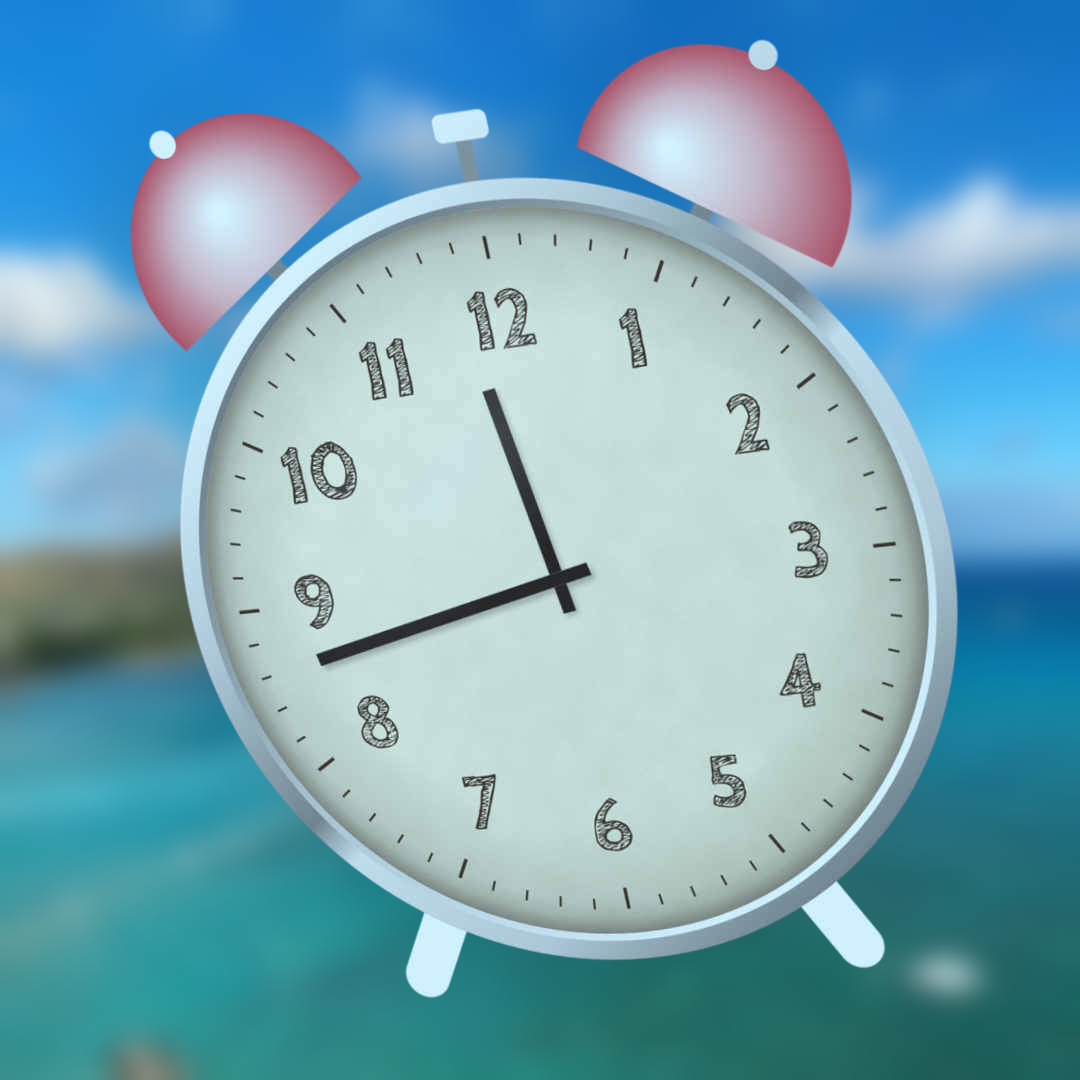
h=11 m=43
